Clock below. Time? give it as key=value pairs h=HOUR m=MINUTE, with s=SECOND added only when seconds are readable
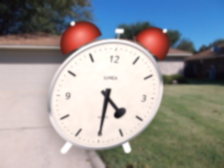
h=4 m=30
